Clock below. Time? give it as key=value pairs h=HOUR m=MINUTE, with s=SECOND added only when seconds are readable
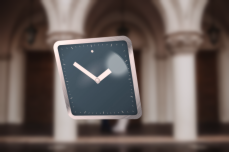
h=1 m=52
